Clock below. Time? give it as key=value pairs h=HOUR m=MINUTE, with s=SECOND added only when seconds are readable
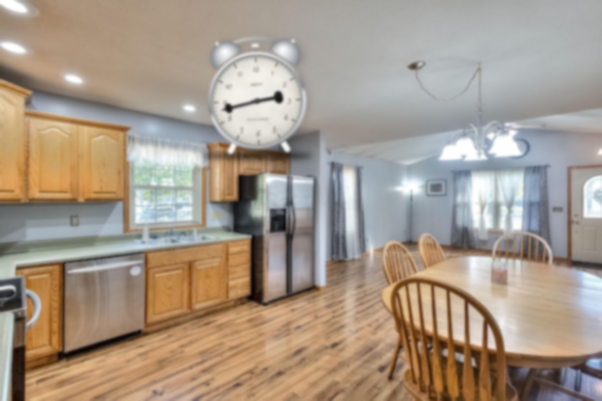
h=2 m=43
